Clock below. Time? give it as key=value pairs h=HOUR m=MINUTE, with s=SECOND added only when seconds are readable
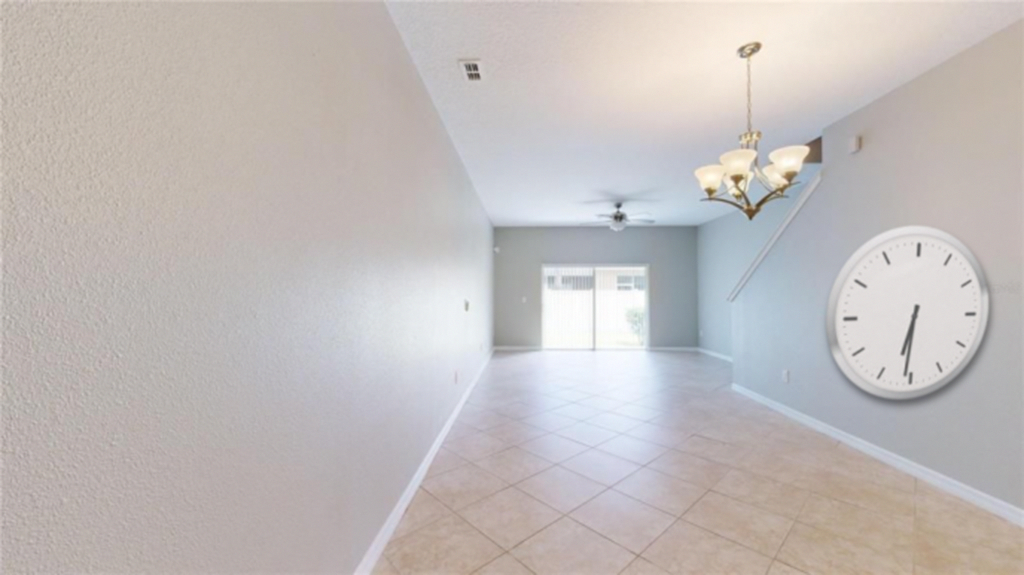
h=6 m=31
